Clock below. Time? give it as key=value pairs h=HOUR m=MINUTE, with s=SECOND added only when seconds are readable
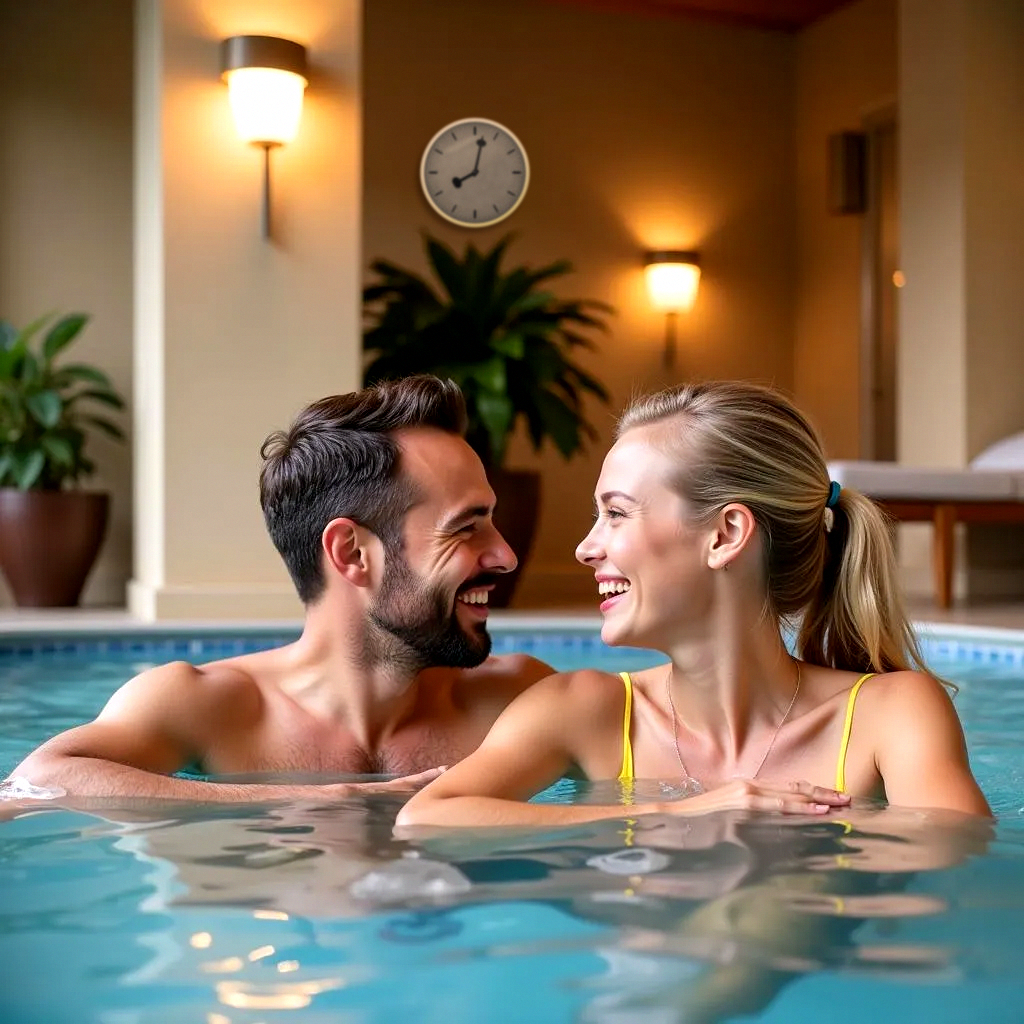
h=8 m=2
